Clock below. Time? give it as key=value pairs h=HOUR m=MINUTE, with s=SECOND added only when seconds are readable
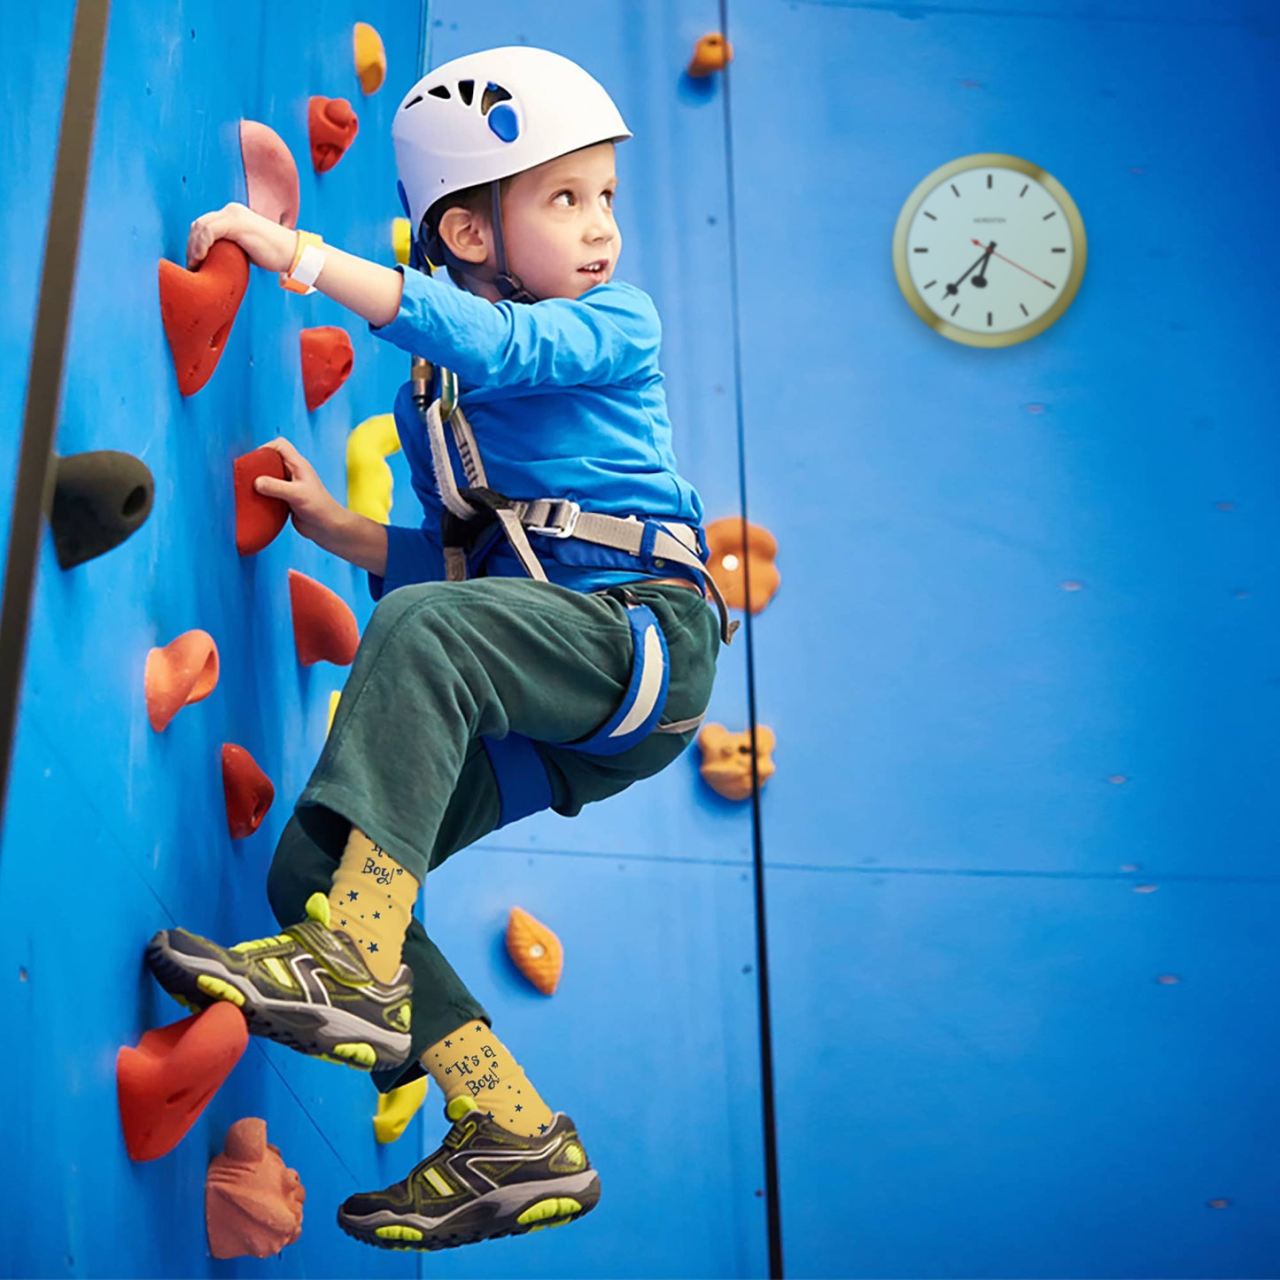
h=6 m=37 s=20
